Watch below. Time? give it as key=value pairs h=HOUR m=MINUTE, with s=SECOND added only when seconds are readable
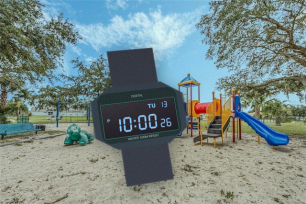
h=10 m=0 s=26
